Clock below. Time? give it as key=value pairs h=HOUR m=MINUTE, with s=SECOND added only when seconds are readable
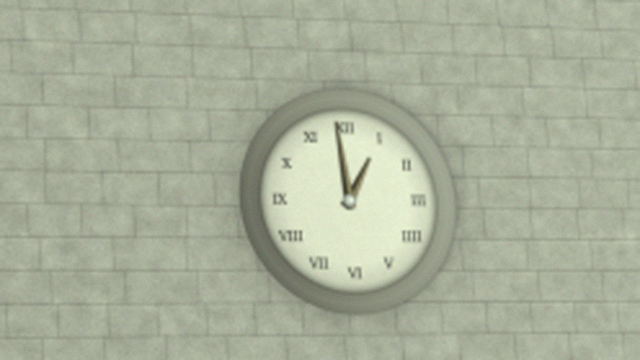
h=12 m=59
